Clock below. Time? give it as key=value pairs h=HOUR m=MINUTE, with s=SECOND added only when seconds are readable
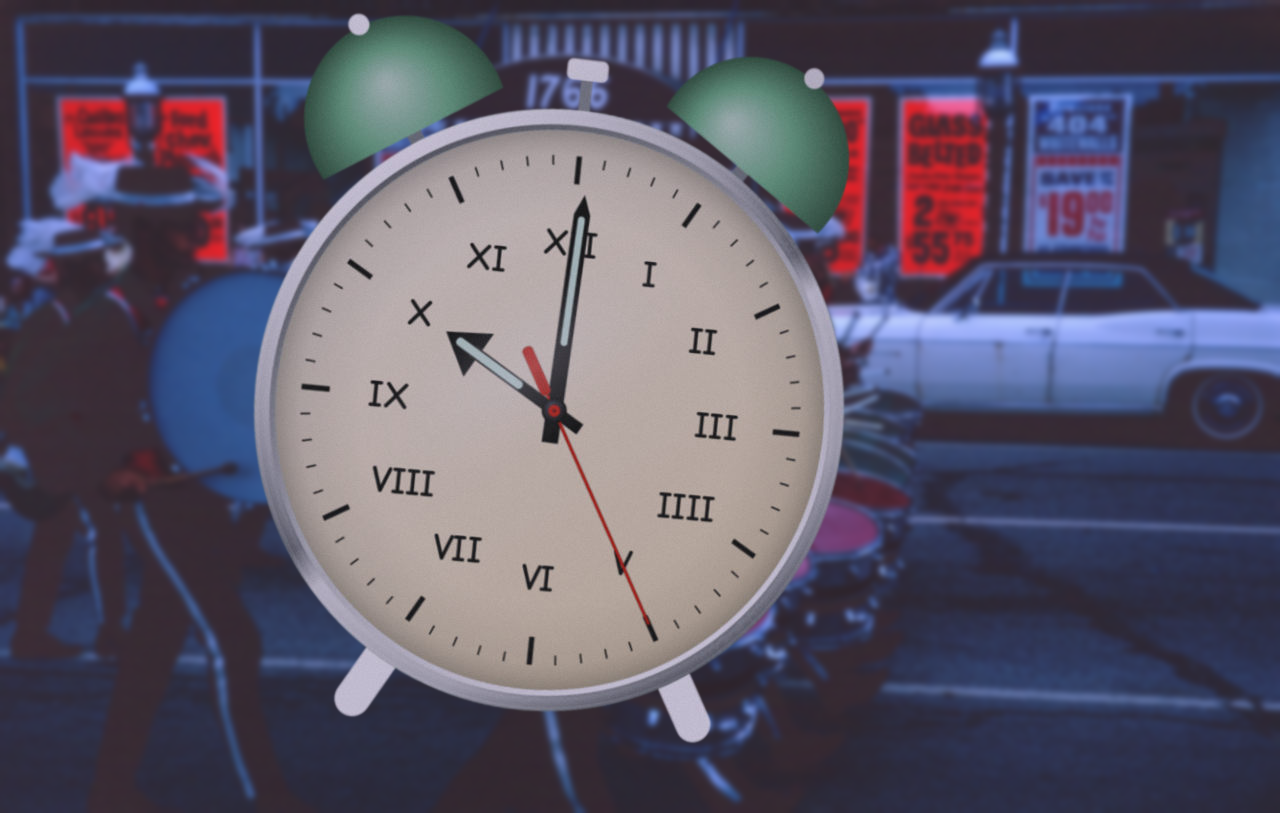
h=10 m=0 s=25
